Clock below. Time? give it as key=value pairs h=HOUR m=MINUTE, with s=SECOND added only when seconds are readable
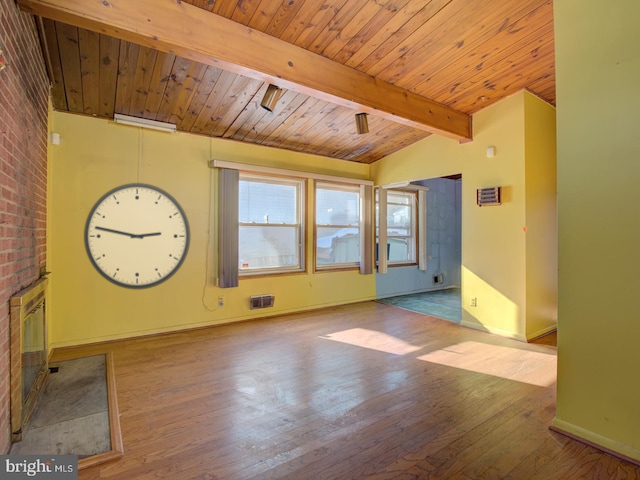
h=2 m=47
